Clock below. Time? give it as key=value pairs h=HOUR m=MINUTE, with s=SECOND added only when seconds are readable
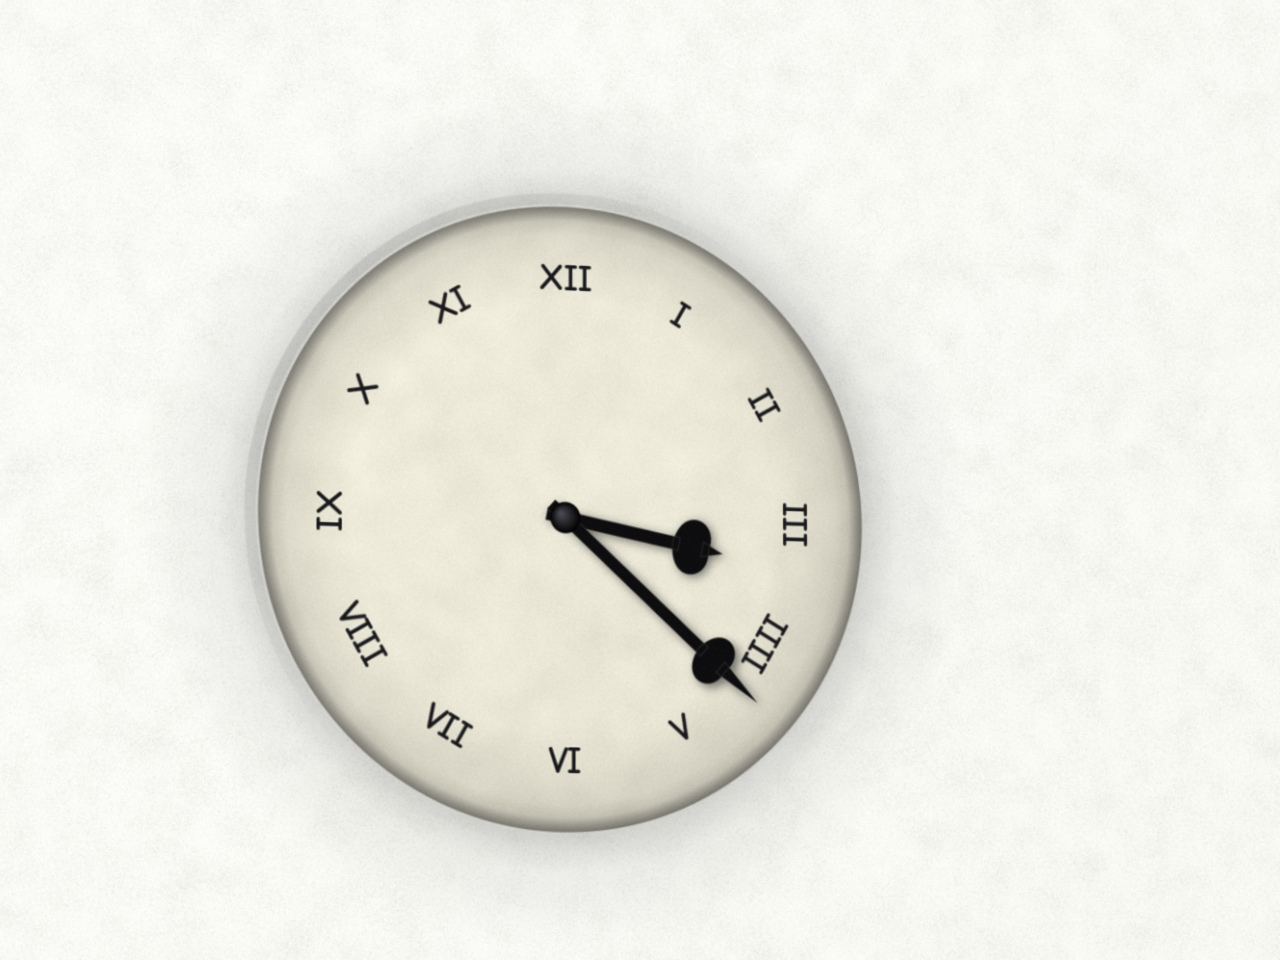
h=3 m=22
